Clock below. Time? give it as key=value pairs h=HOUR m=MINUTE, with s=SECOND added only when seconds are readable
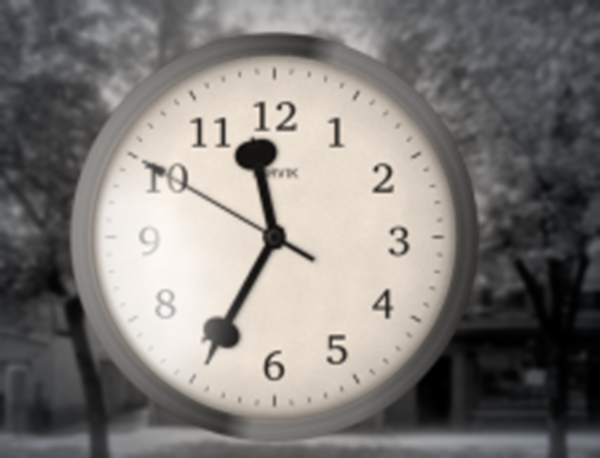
h=11 m=34 s=50
